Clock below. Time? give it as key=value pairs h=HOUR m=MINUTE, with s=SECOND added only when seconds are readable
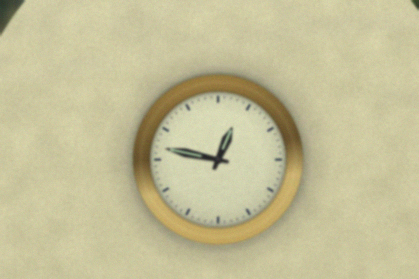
h=12 m=47
